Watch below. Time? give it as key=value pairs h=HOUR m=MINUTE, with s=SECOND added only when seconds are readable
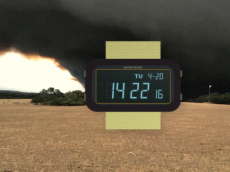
h=14 m=22 s=16
